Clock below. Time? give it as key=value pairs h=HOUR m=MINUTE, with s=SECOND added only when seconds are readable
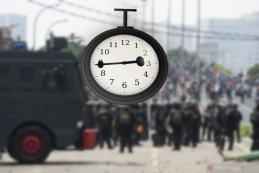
h=2 m=44
